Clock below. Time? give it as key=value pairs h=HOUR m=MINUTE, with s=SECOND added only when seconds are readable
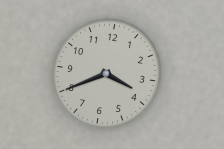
h=3 m=40
